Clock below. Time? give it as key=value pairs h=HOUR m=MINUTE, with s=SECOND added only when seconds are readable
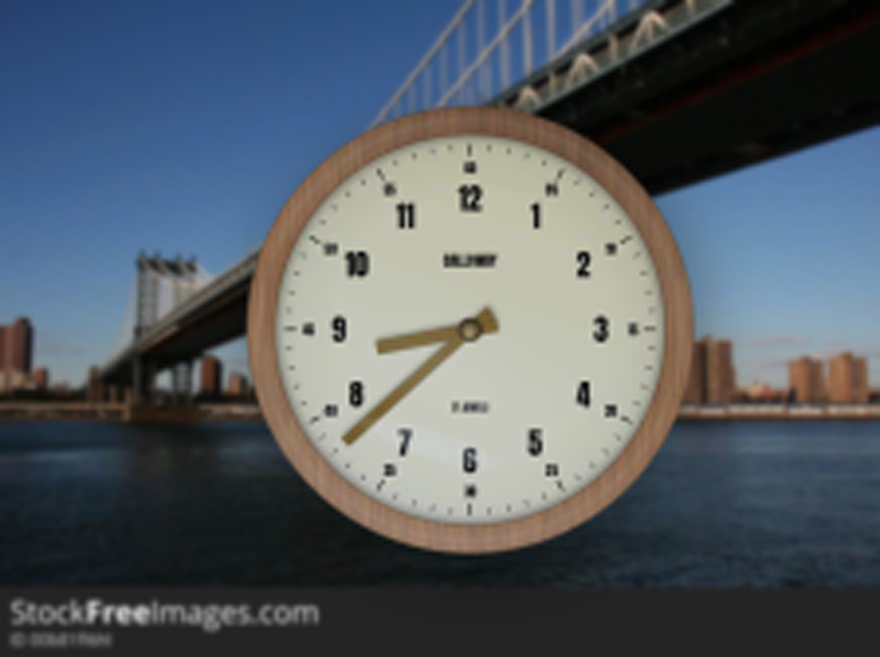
h=8 m=38
